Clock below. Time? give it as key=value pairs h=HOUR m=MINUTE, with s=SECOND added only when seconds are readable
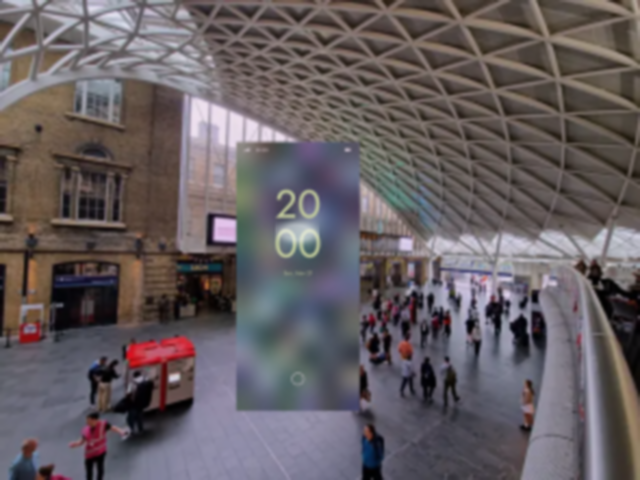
h=20 m=0
